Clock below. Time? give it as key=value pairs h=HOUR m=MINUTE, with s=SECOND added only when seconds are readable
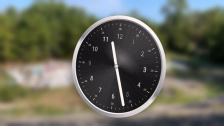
h=11 m=27
